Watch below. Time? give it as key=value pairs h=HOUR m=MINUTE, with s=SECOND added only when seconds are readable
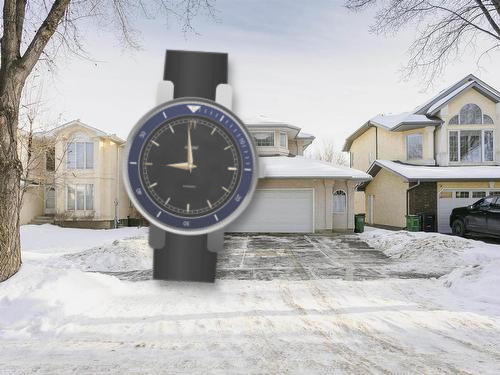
h=8 m=59
